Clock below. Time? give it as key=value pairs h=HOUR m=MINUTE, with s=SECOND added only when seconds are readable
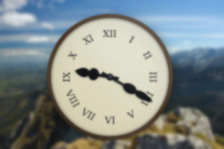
h=9 m=20
